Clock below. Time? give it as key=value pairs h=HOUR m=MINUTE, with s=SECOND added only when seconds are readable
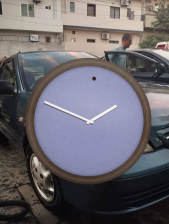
h=1 m=48
